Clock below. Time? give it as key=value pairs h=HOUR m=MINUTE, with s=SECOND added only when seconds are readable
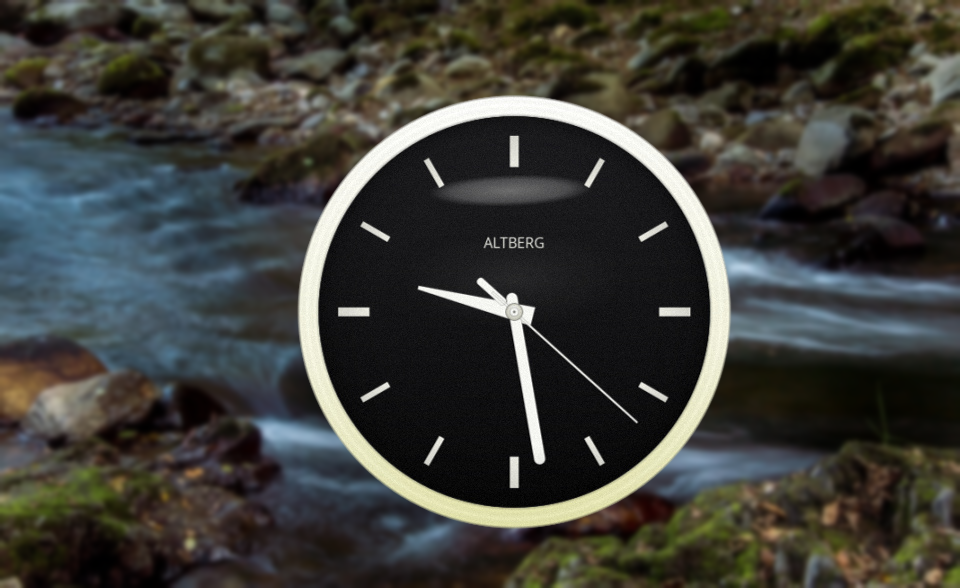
h=9 m=28 s=22
